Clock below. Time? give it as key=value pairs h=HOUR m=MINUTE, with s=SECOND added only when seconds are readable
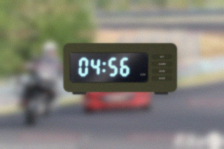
h=4 m=56
